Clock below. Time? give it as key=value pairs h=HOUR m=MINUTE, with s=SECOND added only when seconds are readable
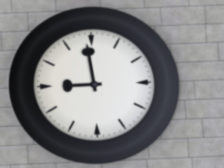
h=8 m=59
